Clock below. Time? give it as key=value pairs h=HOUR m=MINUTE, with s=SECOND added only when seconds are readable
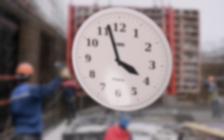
h=3 m=57
